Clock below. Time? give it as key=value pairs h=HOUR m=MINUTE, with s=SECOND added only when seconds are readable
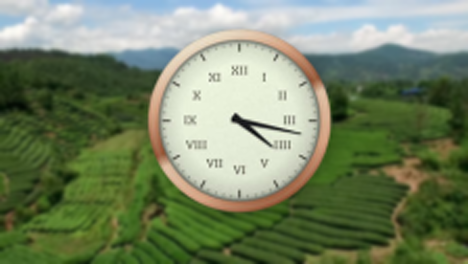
h=4 m=17
